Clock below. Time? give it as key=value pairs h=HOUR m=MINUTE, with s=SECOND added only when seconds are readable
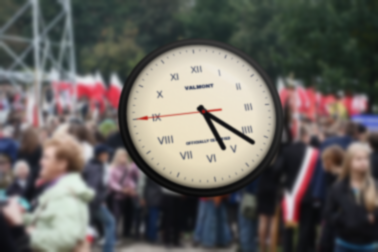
h=5 m=21 s=45
